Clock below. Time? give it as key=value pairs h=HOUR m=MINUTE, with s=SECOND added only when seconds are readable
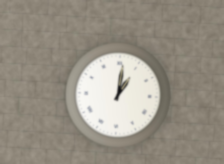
h=1 m=1
